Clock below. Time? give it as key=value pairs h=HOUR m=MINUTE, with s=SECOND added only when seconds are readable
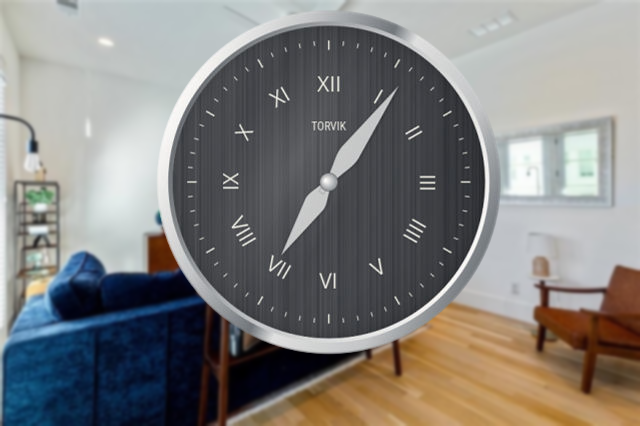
h=7 m=6
